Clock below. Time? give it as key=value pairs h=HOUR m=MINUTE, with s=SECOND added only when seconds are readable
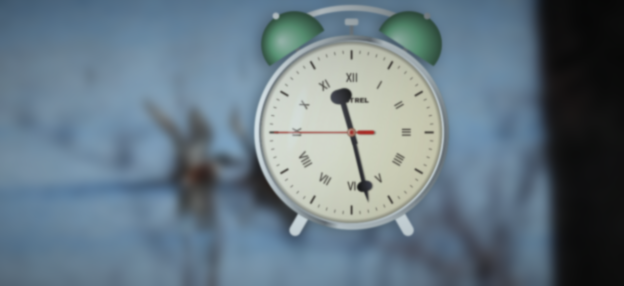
h=11 m=27 s=45
